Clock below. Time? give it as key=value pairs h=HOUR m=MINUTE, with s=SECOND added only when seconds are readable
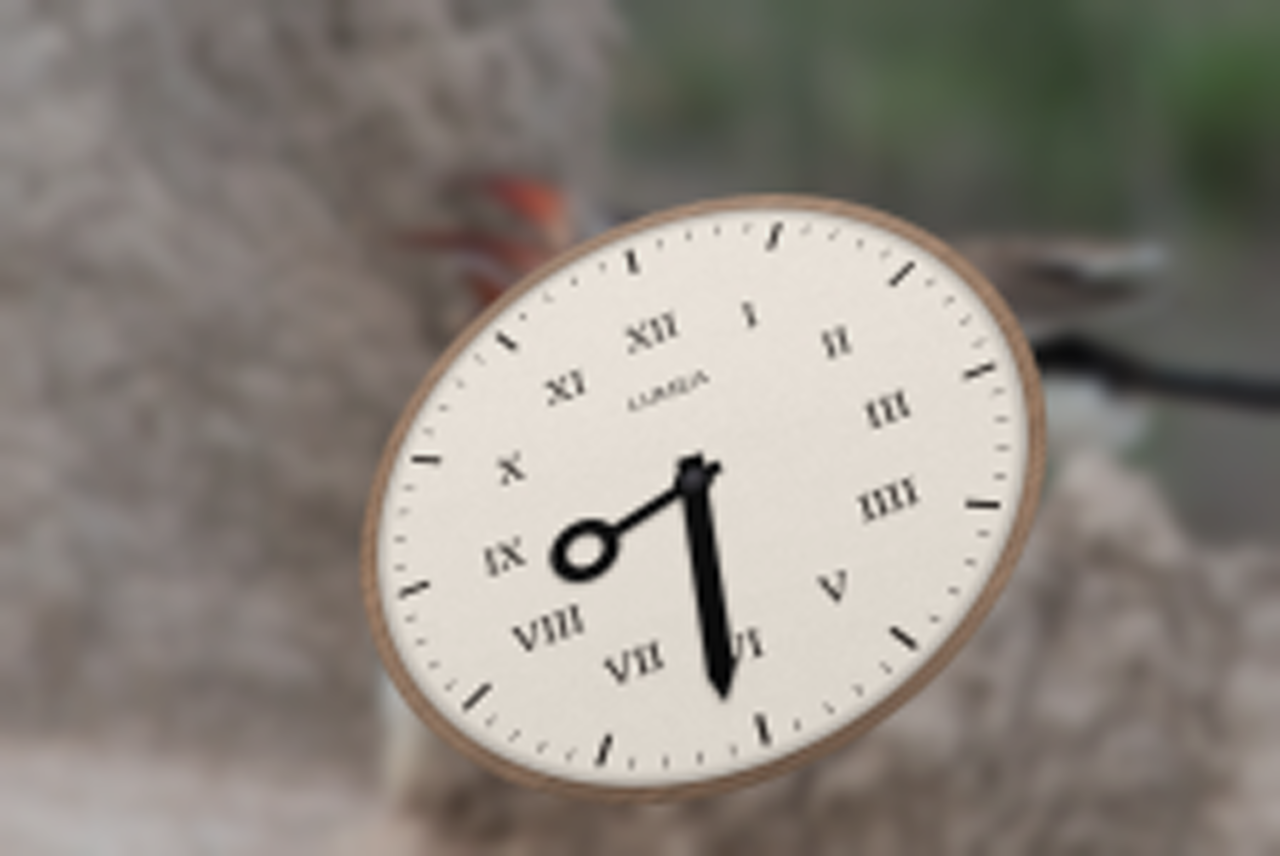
h=8 m=31
